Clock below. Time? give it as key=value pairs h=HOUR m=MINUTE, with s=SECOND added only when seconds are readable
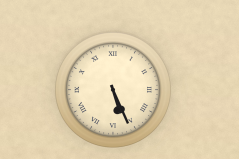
h=5 m=26
